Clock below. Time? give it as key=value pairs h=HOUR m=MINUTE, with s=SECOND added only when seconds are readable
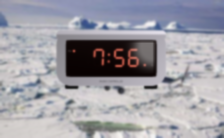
h=7 m=56
